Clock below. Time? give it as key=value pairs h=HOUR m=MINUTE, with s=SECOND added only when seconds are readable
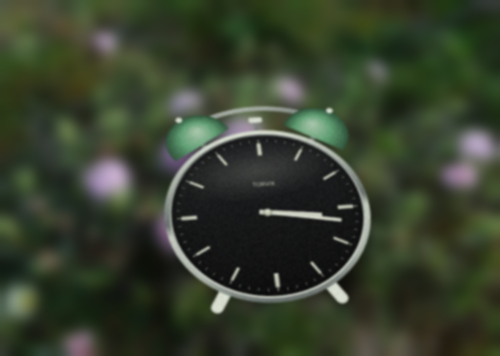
h=3 m=17
